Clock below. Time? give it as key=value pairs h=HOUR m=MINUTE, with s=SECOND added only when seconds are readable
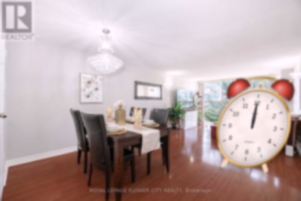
h=12 m=0
